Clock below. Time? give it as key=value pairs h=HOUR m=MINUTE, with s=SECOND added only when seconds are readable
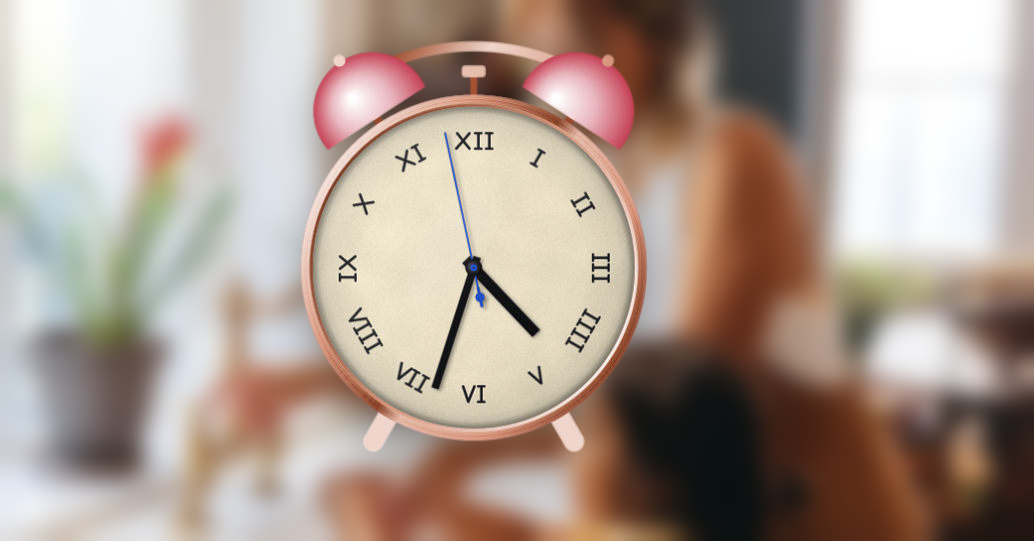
h=4 m=32 s=58
